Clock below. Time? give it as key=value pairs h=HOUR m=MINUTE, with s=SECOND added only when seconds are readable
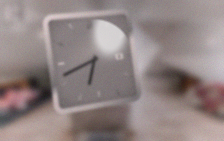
h=6 m=42
